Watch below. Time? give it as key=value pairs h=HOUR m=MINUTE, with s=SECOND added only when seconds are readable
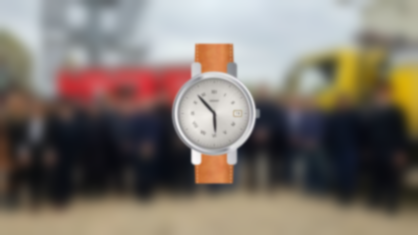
h=5 m=53
